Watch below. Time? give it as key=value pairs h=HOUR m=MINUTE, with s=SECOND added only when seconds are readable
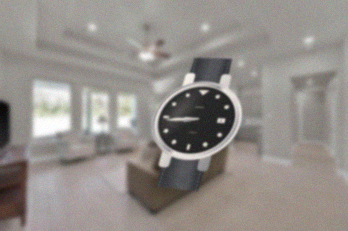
h=8 m=44
